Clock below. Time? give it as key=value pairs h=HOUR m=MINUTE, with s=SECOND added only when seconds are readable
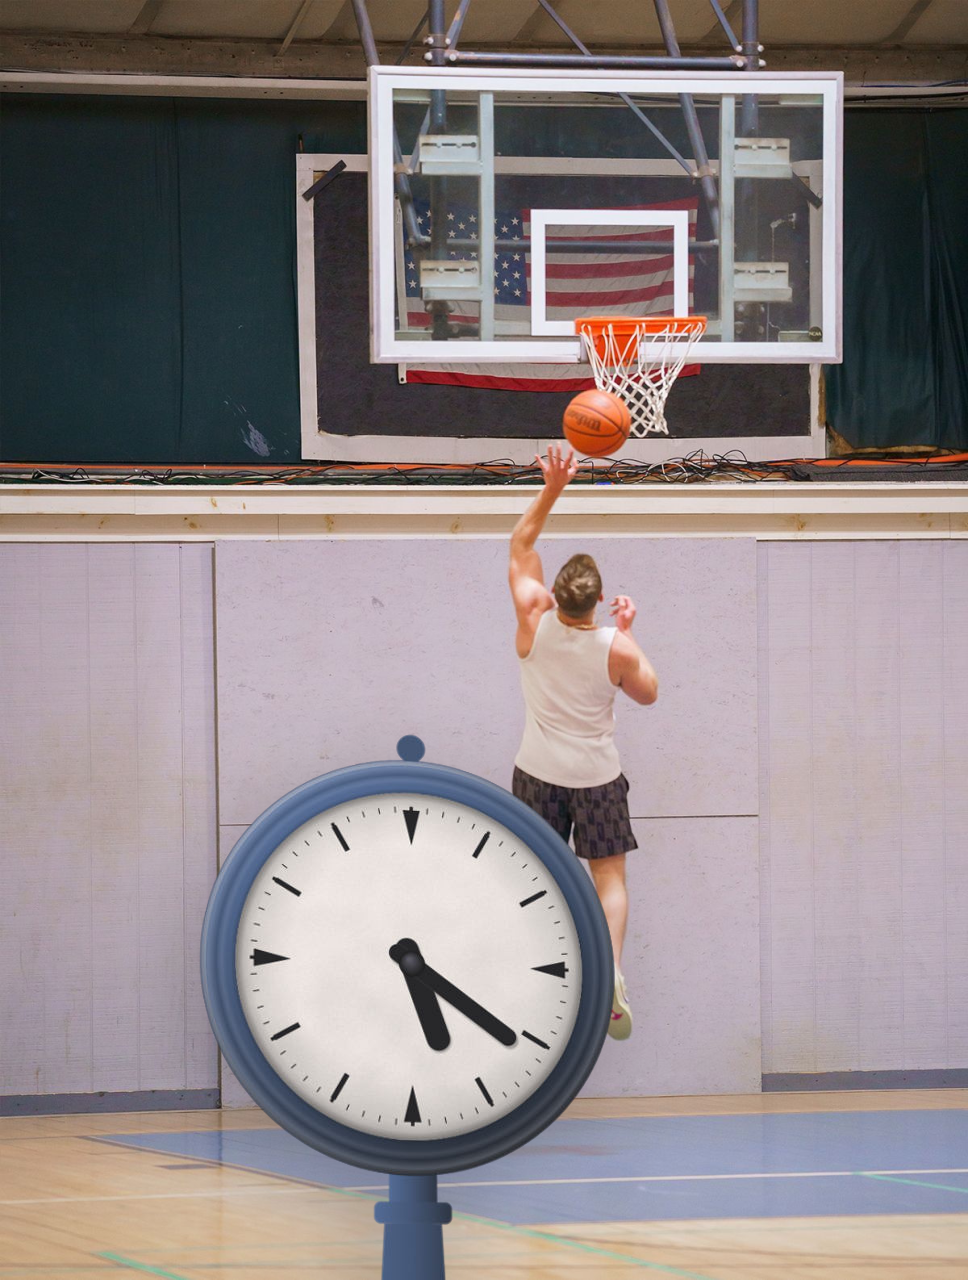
h=5 m=21
